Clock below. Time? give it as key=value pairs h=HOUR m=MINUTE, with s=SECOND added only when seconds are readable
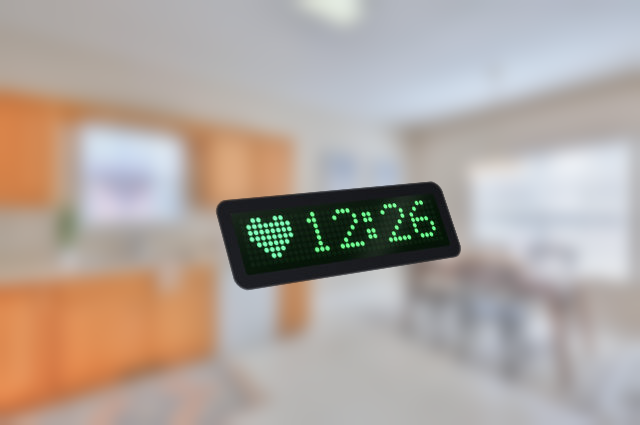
h=12 m=26
